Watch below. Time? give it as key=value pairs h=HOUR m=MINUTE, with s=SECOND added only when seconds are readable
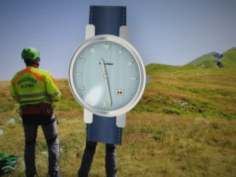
h=11 m=28
